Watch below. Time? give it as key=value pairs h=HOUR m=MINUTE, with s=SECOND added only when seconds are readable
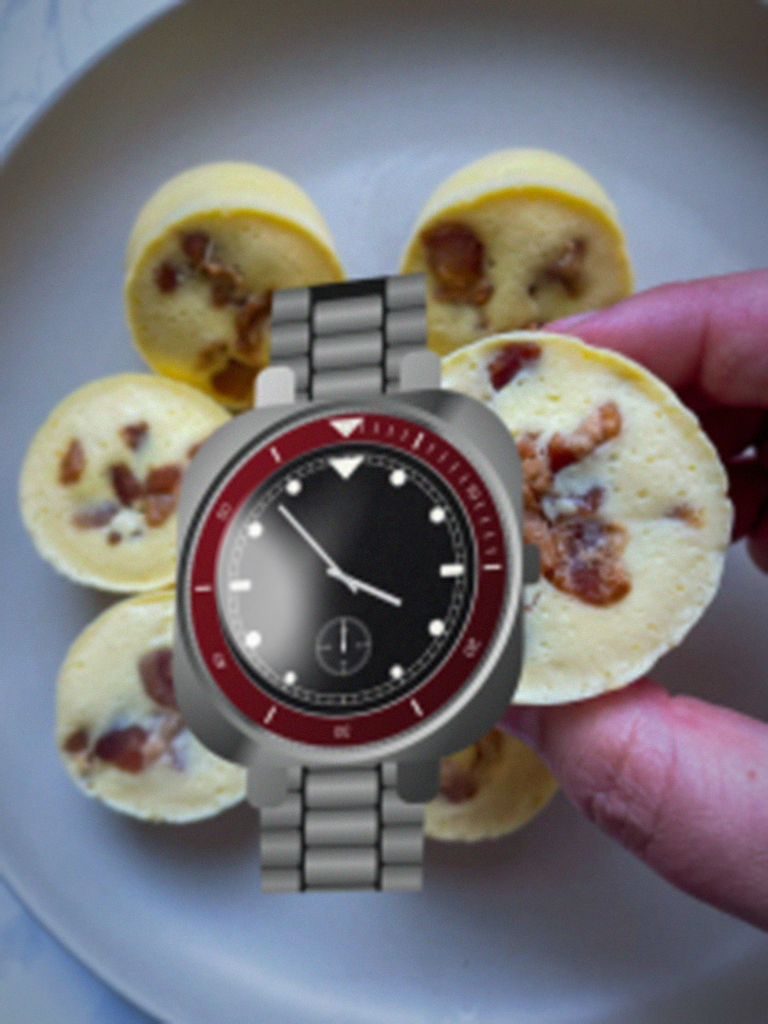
h=3 m=53
